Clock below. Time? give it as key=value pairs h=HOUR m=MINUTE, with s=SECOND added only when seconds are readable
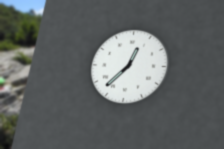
h=12 m=37
